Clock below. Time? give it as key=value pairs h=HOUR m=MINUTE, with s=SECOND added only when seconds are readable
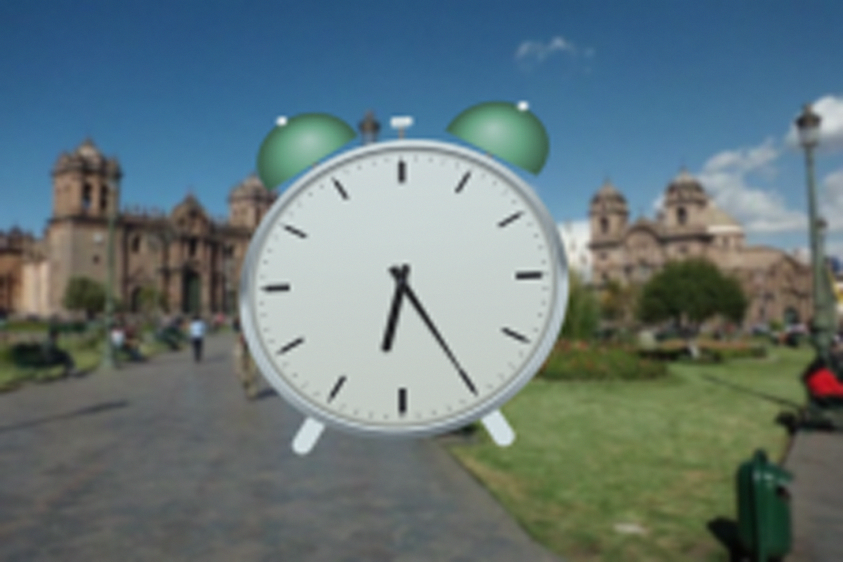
h=6 m=25
